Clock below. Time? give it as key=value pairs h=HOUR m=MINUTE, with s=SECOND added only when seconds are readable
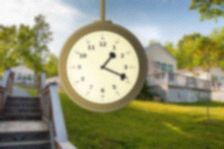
h=1 m=19
